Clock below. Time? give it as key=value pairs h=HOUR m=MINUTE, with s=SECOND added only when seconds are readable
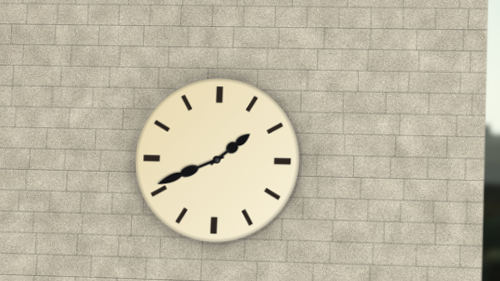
h=1 m=41
